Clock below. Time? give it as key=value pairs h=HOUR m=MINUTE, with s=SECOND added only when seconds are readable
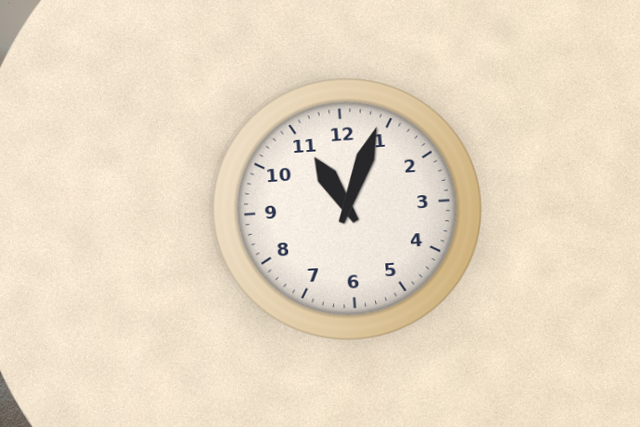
h=11 m=4
